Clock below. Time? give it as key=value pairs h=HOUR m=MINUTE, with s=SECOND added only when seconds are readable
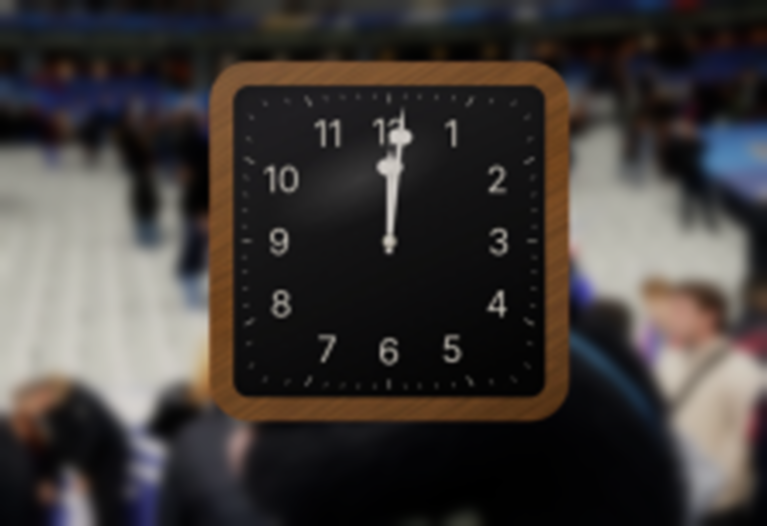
h=12 m=1
